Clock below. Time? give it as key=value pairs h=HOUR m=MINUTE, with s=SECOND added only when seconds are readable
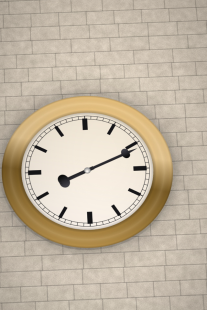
h=8 m=11
